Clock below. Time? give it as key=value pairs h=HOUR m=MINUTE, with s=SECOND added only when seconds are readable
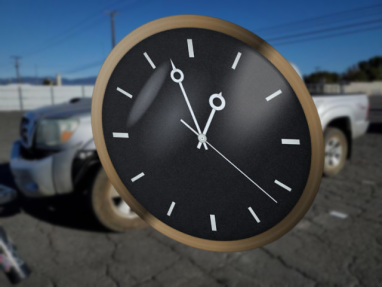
h=12 m=57 s=22
